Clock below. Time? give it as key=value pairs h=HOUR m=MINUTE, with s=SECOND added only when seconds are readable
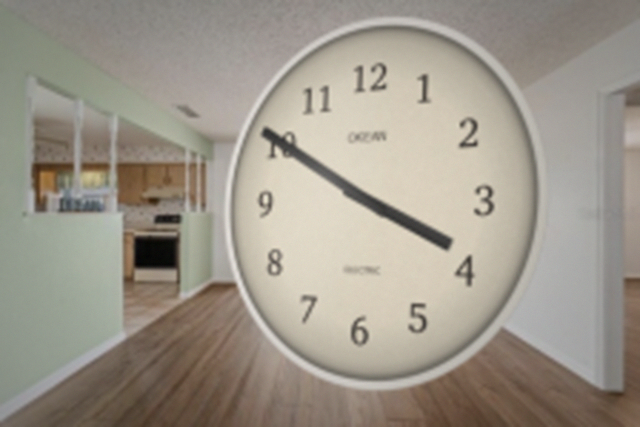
h=3 m=50
